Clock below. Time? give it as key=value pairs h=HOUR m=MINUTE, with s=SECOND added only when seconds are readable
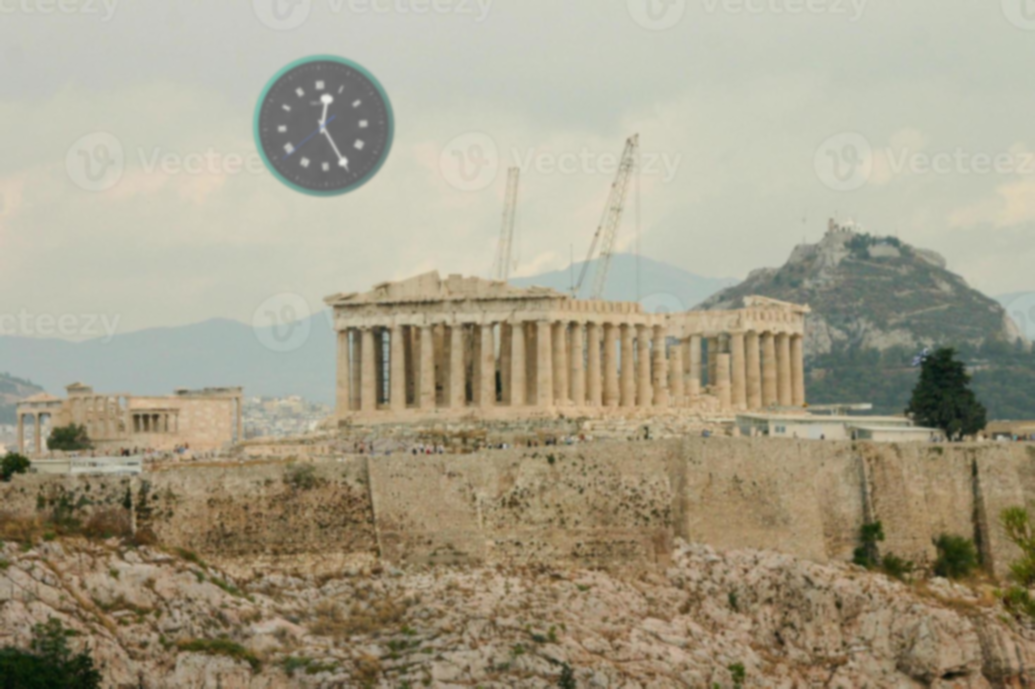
h=12 m=25 s=39
